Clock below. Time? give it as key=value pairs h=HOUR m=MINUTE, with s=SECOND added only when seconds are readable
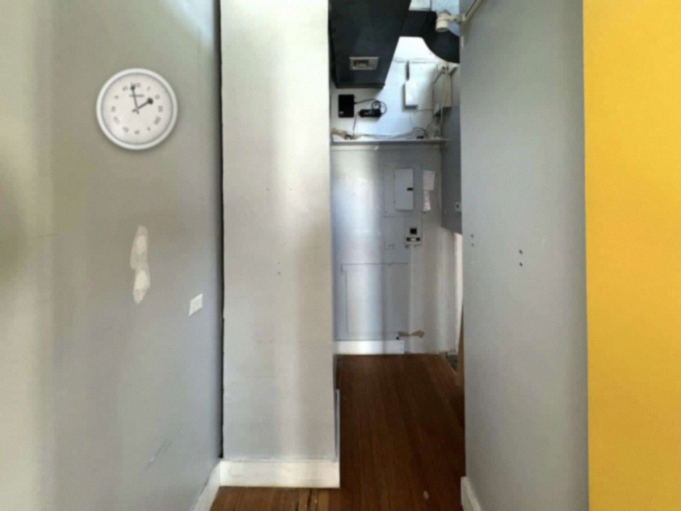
h=1 m=58
